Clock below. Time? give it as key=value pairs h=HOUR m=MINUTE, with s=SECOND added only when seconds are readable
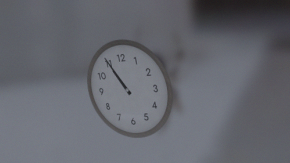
h=10 m=55
